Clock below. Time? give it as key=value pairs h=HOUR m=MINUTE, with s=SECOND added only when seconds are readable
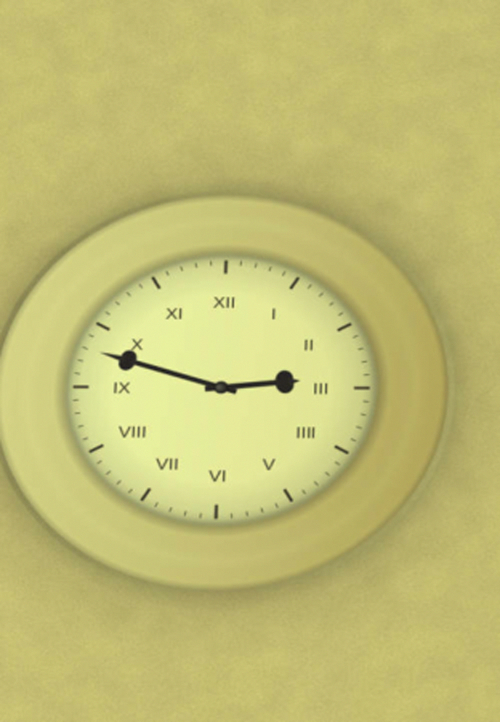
h=2 m=48
